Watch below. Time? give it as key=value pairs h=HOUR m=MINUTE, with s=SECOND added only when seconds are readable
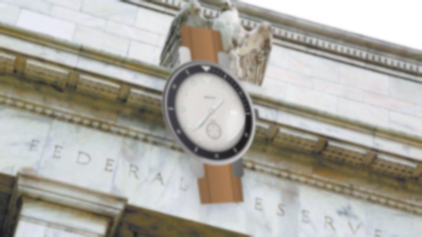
h=1 m=38
